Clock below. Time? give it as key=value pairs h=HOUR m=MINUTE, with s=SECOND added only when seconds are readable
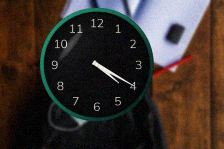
h=4 m=20
